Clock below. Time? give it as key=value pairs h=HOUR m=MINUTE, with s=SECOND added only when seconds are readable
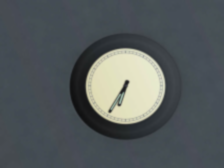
h=6 m=35
